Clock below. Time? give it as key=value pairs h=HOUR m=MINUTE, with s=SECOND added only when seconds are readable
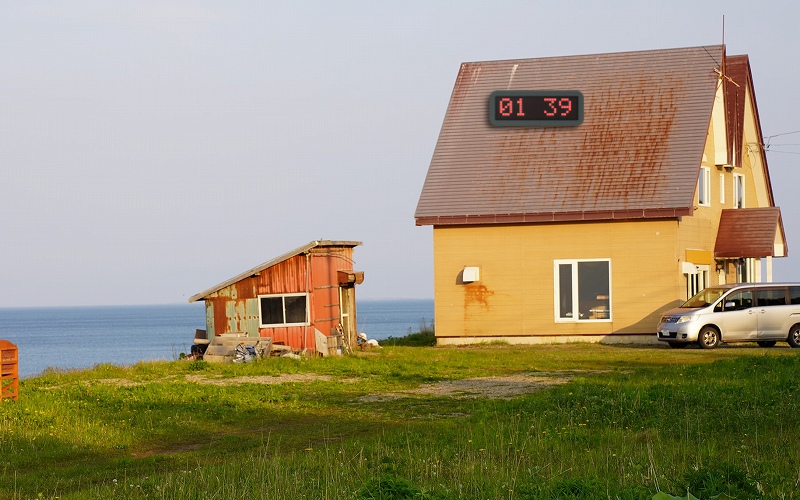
h=1 m=39
